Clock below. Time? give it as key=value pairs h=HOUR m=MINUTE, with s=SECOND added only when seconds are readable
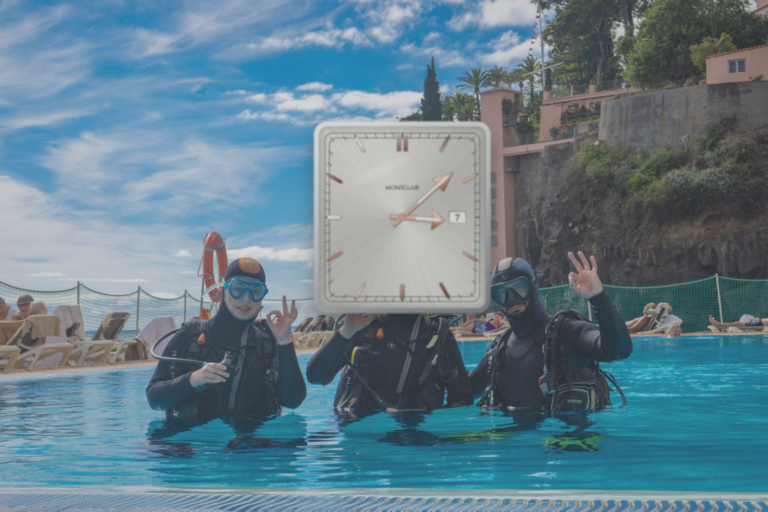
h=3 m=8
